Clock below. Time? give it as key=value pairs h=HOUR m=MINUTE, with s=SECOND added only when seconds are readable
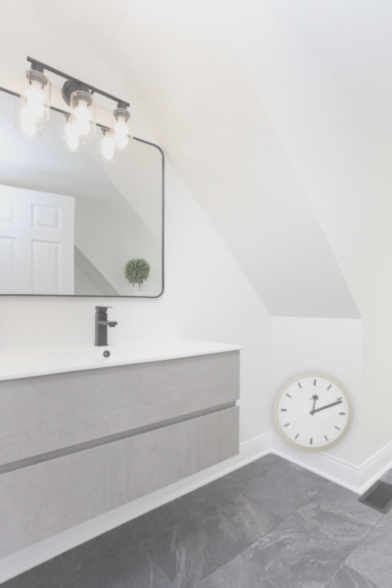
h=12 m=11
